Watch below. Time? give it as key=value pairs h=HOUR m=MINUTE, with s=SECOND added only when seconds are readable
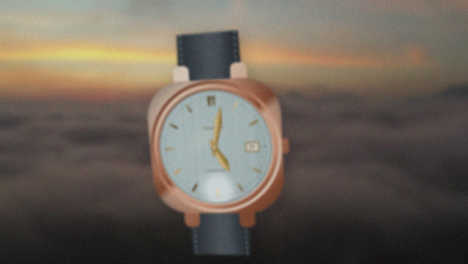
h=5 m=2
